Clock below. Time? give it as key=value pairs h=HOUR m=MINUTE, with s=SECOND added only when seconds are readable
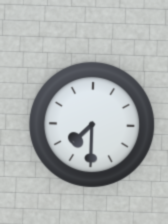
h=7 m=30
